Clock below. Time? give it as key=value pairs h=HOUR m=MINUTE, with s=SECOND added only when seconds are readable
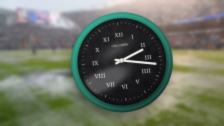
h=2 m=17
